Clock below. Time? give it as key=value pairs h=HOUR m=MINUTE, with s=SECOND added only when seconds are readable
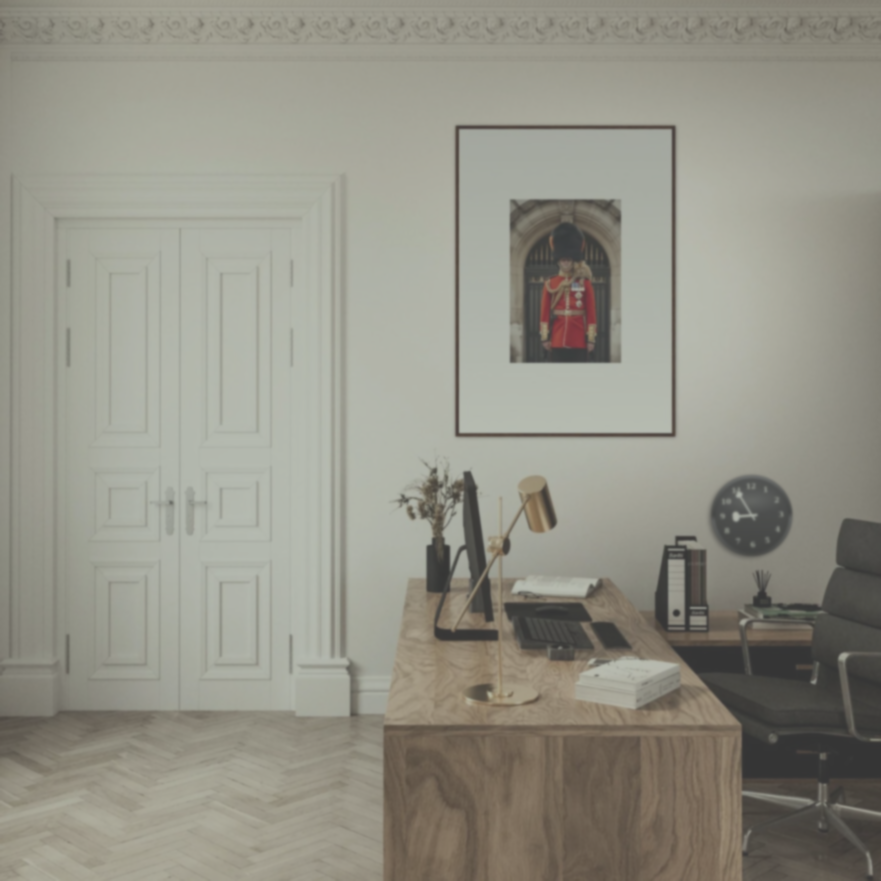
h=8 m=55
